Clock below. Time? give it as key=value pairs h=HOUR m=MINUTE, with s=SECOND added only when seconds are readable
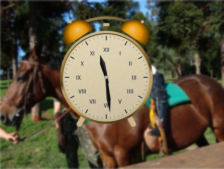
h=11 m=29
